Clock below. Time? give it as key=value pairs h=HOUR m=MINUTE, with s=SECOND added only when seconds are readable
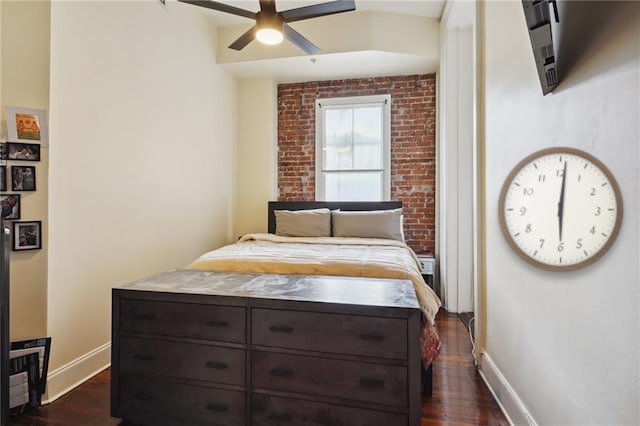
h=6 m=1
